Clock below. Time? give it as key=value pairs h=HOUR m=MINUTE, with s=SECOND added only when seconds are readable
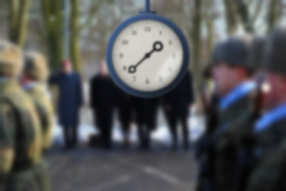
h=1 m=38
